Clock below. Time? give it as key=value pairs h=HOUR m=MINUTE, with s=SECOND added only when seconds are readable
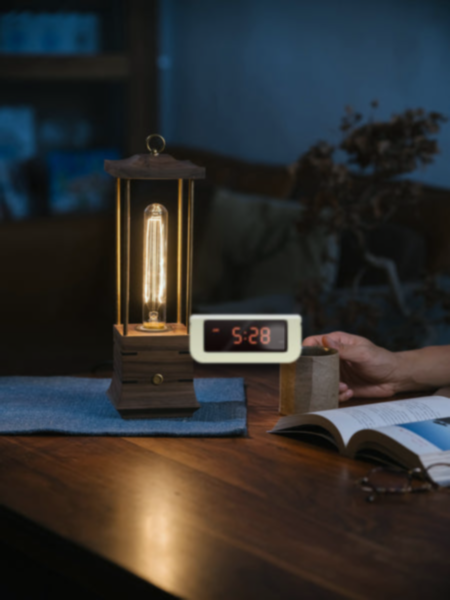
h=5 m=28
